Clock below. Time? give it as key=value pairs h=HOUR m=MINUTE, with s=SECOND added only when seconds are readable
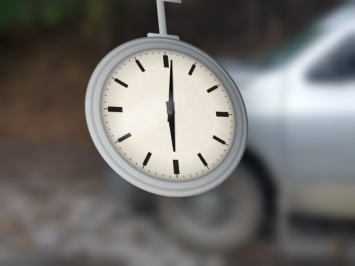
h=6 m=1
